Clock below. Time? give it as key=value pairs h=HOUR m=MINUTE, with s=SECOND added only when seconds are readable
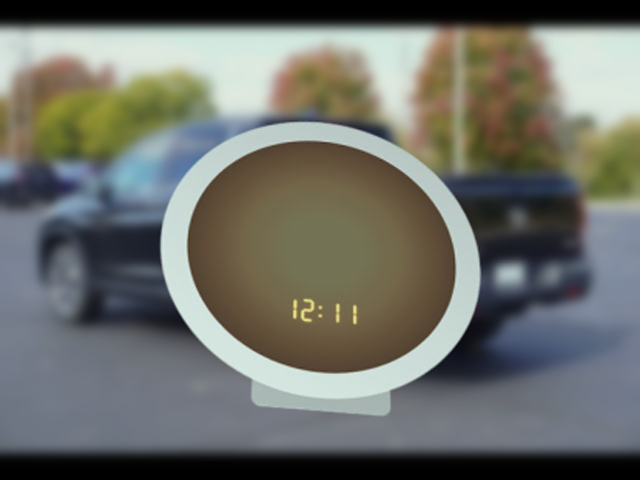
h=12 m=11
